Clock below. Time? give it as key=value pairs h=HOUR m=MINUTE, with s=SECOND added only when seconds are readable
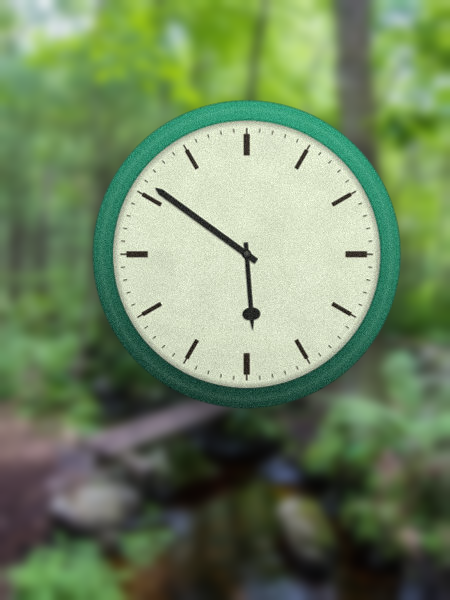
h=5 m=51
